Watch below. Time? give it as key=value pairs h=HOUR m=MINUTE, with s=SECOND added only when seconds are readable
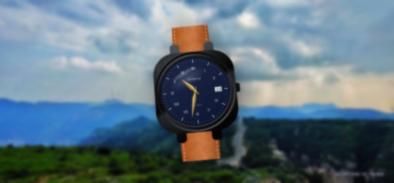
h=10 m=32
